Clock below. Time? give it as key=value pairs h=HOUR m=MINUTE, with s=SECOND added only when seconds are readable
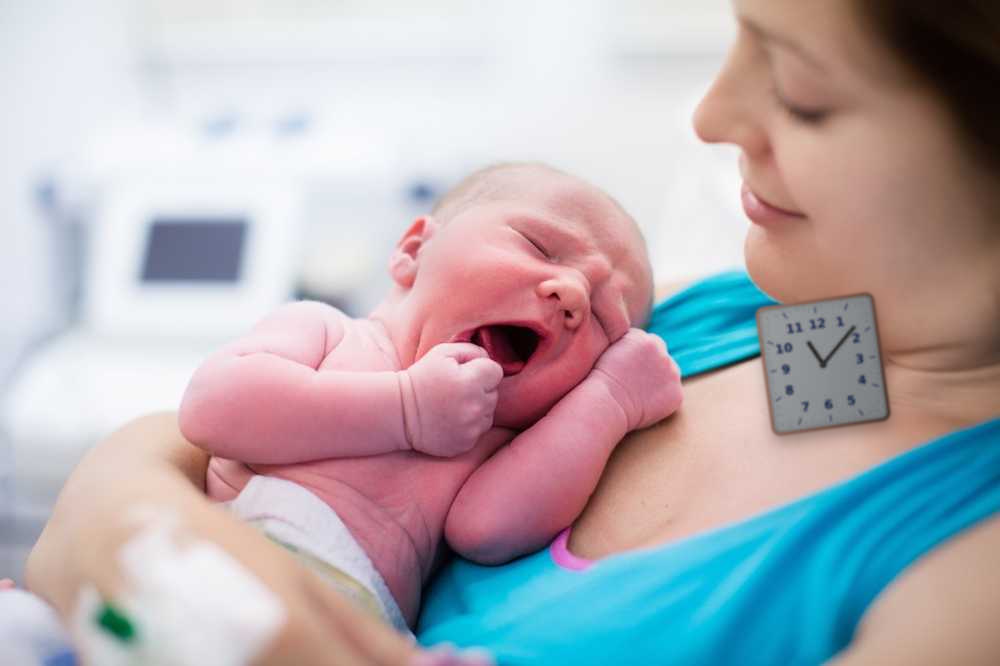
h=11 m=8
